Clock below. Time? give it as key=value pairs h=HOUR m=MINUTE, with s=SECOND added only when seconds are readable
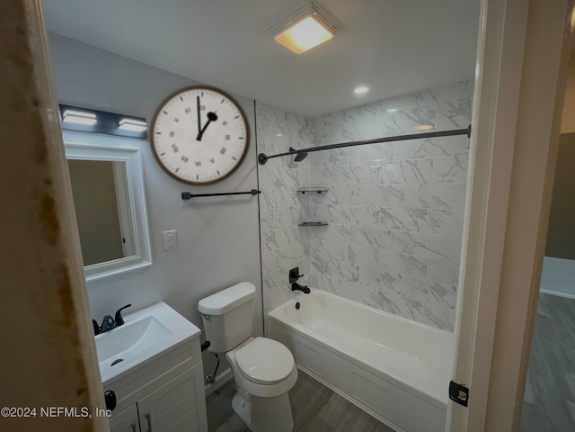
h=12 m=59
